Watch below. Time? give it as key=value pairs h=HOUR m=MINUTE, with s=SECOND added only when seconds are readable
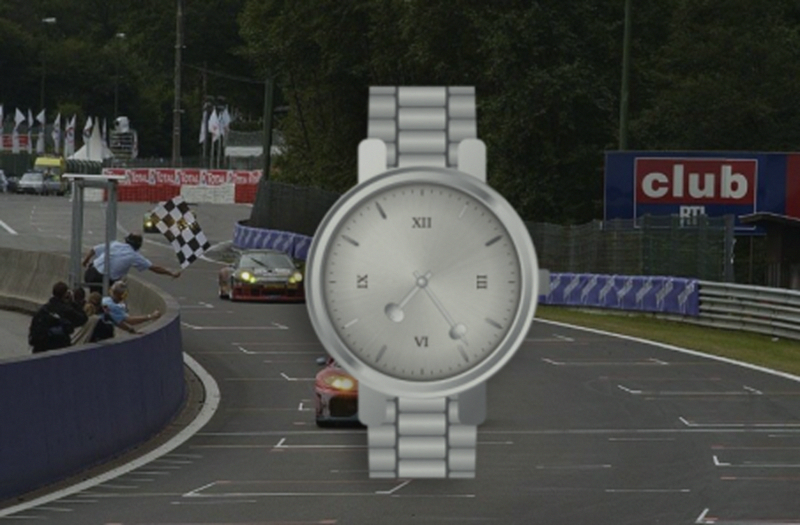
h=7 m=24
